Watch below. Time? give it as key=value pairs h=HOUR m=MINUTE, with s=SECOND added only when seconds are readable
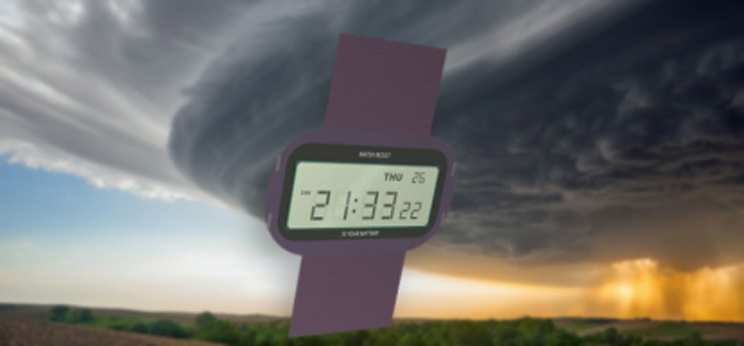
h=21 m=33 s=22
